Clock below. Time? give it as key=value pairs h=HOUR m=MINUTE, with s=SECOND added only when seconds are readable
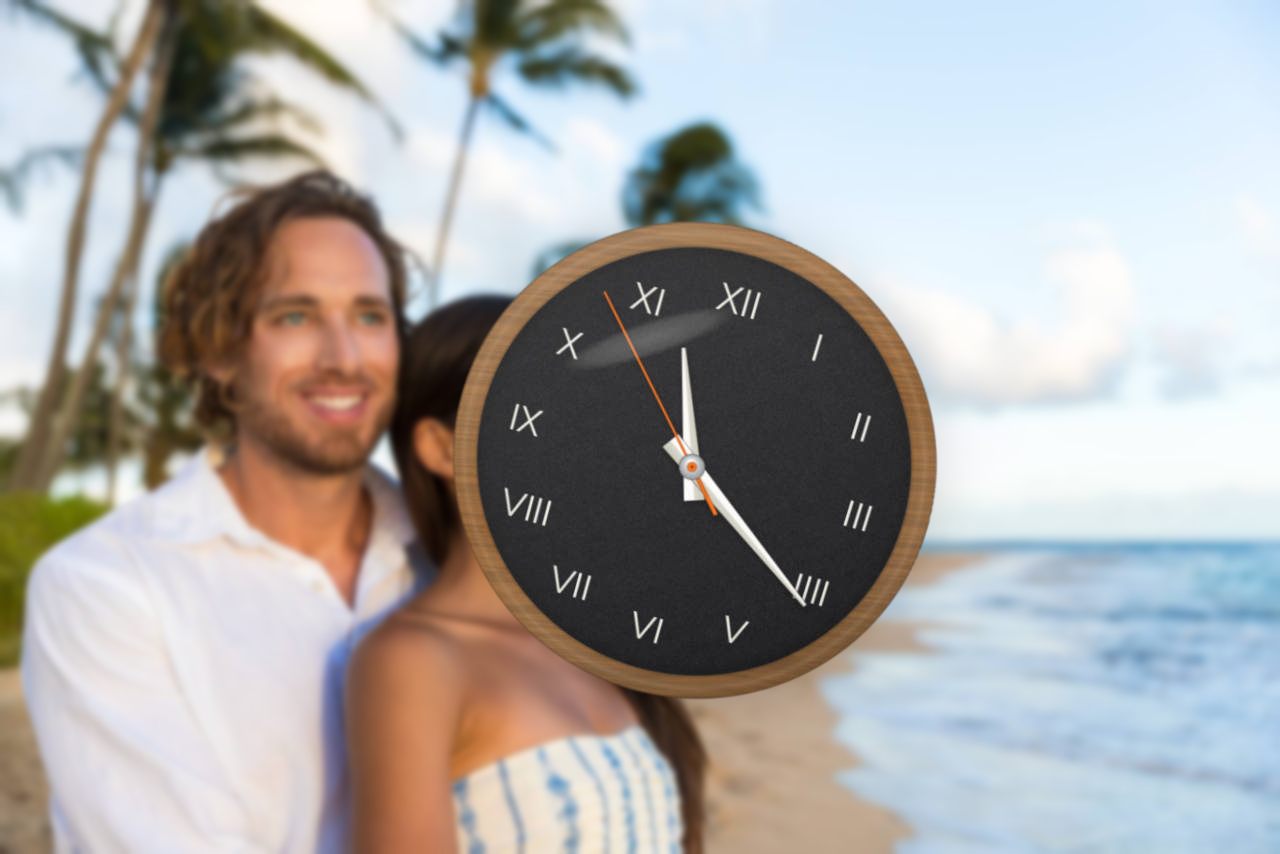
h=11 m=20 s=53
